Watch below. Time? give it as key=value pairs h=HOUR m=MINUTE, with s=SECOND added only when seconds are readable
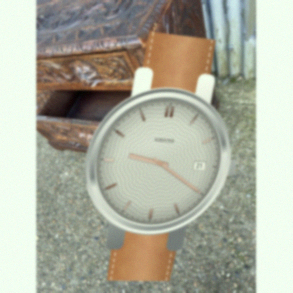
h=9 m=20
